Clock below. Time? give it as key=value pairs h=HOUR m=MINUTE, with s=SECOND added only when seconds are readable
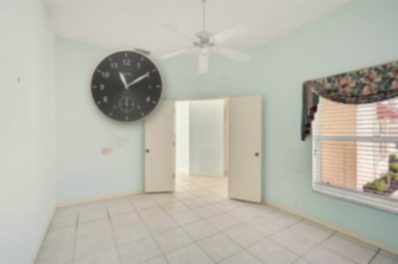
h=11 m=10
